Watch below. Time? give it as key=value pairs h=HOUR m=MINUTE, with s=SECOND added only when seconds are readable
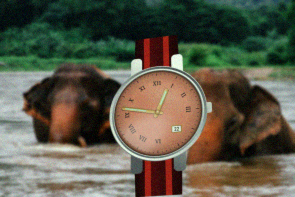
h=12 m=47
